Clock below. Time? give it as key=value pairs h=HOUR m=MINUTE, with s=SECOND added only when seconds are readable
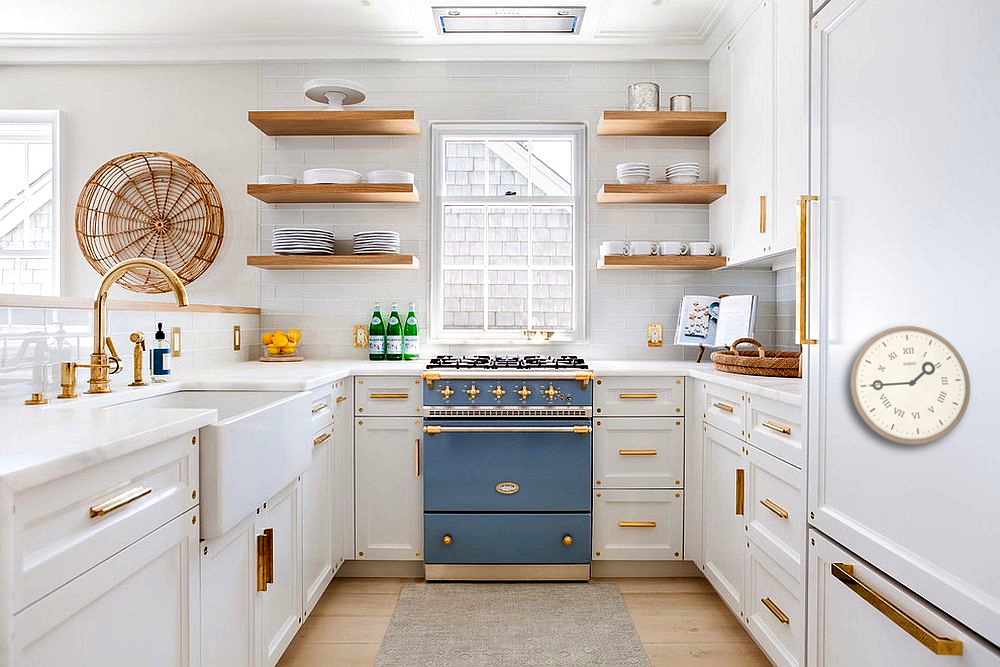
h=1 m=45
